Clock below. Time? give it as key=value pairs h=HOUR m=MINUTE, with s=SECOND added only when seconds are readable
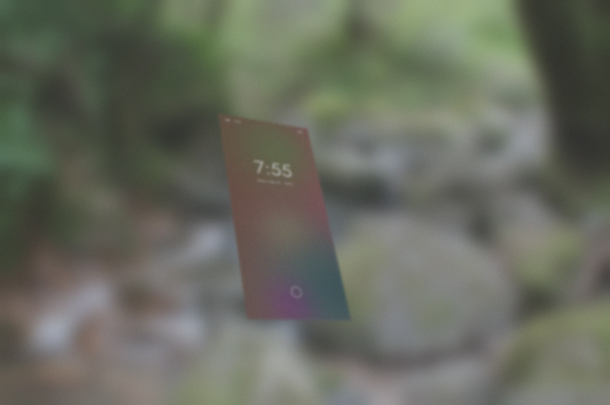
h=7 m=55
